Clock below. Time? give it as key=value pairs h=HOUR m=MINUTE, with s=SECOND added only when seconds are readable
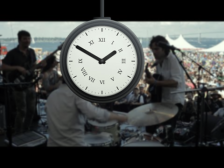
h=1 m=50
